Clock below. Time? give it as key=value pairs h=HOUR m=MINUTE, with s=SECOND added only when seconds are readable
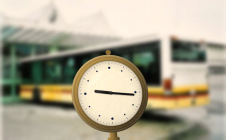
h=9 m=16
